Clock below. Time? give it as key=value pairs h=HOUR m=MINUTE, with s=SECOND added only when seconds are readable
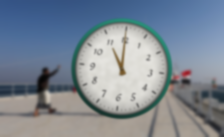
h=11 m=0
